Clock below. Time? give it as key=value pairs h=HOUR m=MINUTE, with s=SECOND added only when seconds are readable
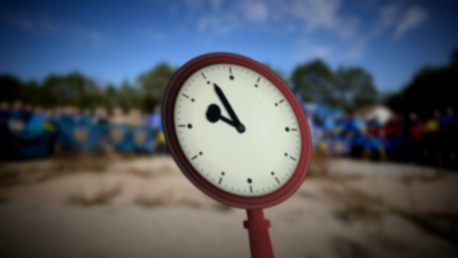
h=9 m=56
